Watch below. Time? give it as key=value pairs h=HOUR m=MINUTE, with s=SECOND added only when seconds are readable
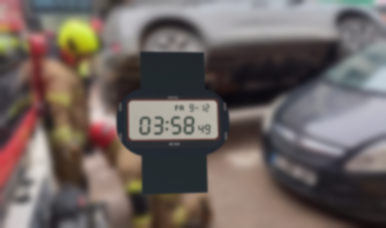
h=3 m=58
